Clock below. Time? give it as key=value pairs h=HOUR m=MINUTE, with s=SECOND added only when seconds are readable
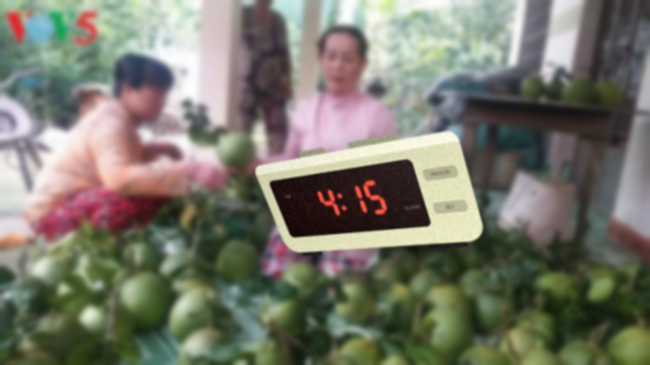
h=4 m=15
